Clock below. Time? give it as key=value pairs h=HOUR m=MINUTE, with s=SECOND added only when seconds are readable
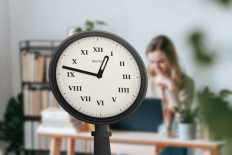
h=12 m=47
